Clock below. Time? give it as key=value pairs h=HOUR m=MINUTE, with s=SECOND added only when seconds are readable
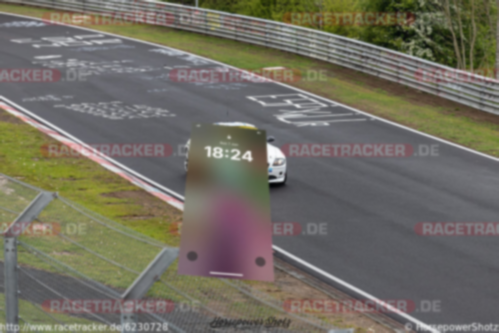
h=18 m=24
